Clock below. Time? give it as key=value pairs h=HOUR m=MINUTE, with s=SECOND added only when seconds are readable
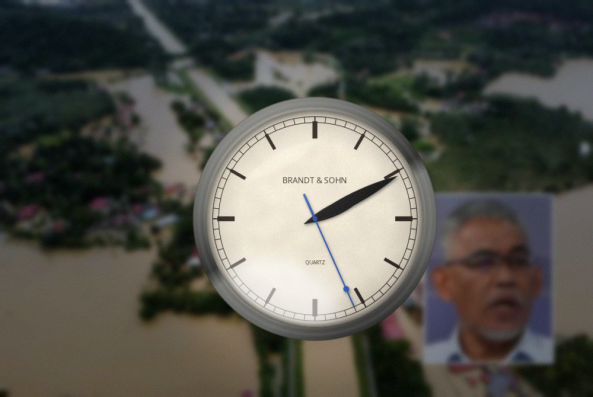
h=2 m=10 s=26
